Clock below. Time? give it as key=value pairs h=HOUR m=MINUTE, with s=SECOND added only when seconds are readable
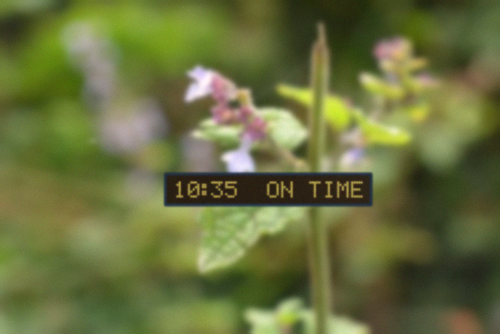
h=10 m=35
